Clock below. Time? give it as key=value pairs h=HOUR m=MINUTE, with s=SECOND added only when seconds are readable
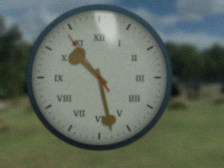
h=10 m=27 s=54
